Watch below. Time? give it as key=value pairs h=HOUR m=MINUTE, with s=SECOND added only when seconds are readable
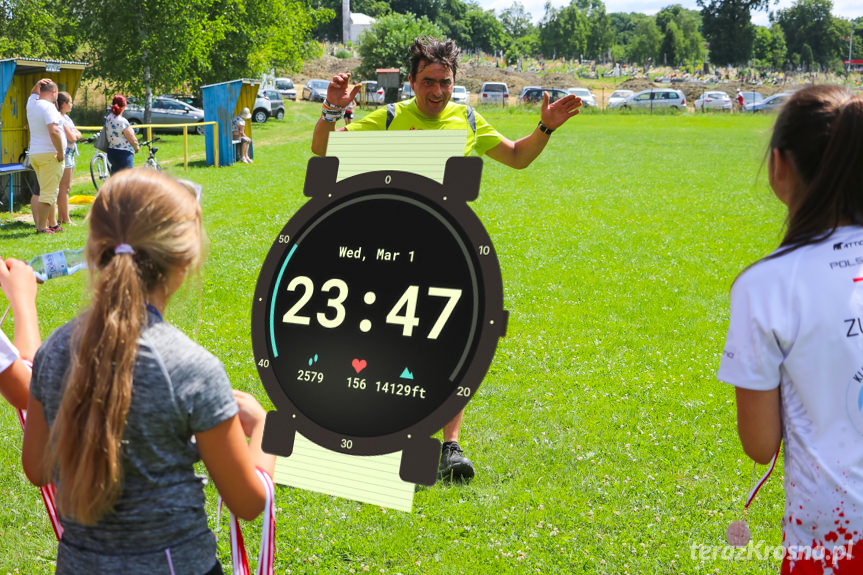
h=23 m=47
